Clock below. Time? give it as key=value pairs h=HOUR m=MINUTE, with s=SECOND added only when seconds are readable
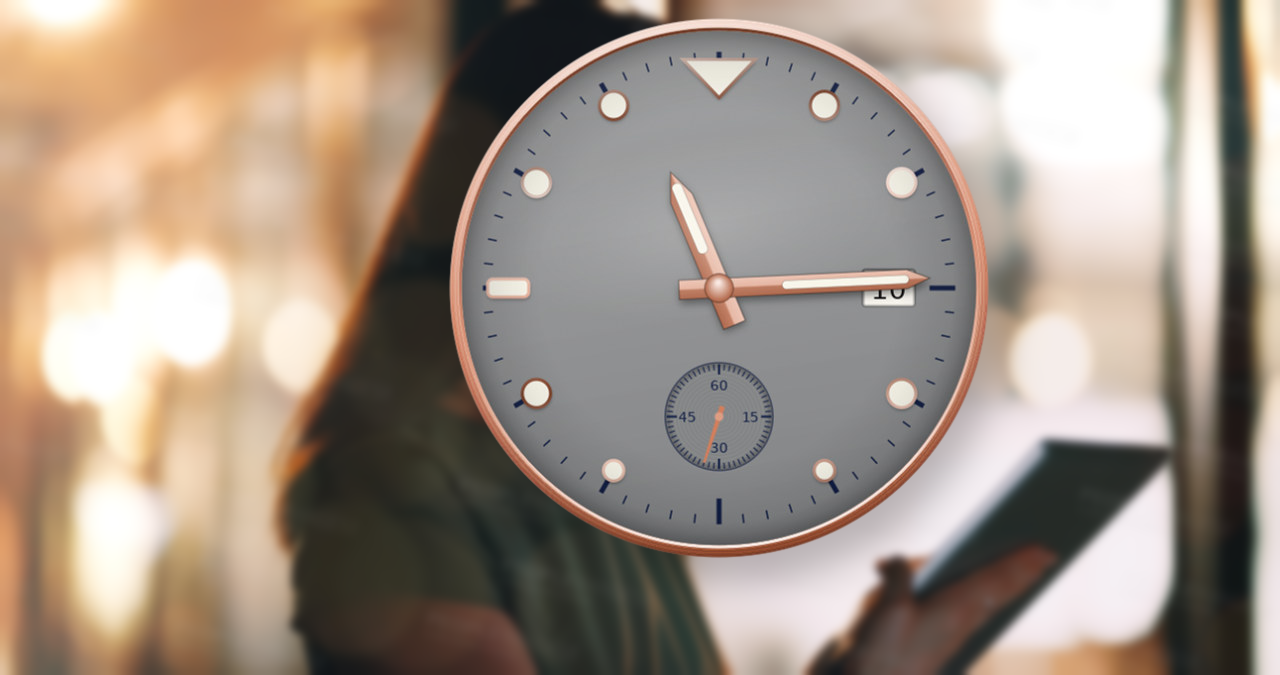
h=11 m=14 s=33
